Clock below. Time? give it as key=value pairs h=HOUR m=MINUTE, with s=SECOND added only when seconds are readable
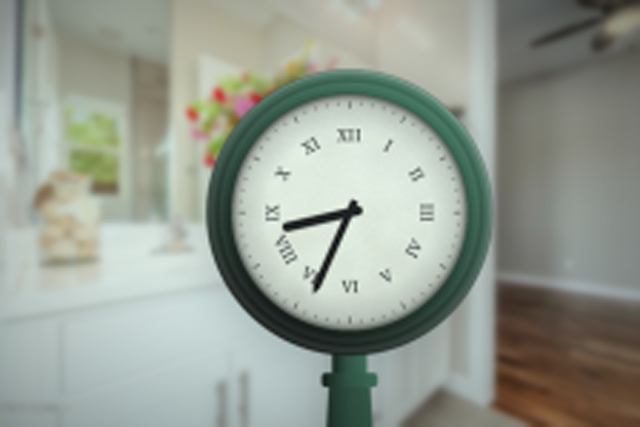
h=8 m=34
